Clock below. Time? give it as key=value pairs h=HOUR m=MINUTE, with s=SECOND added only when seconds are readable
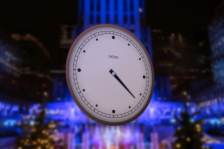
h=4 m=22
